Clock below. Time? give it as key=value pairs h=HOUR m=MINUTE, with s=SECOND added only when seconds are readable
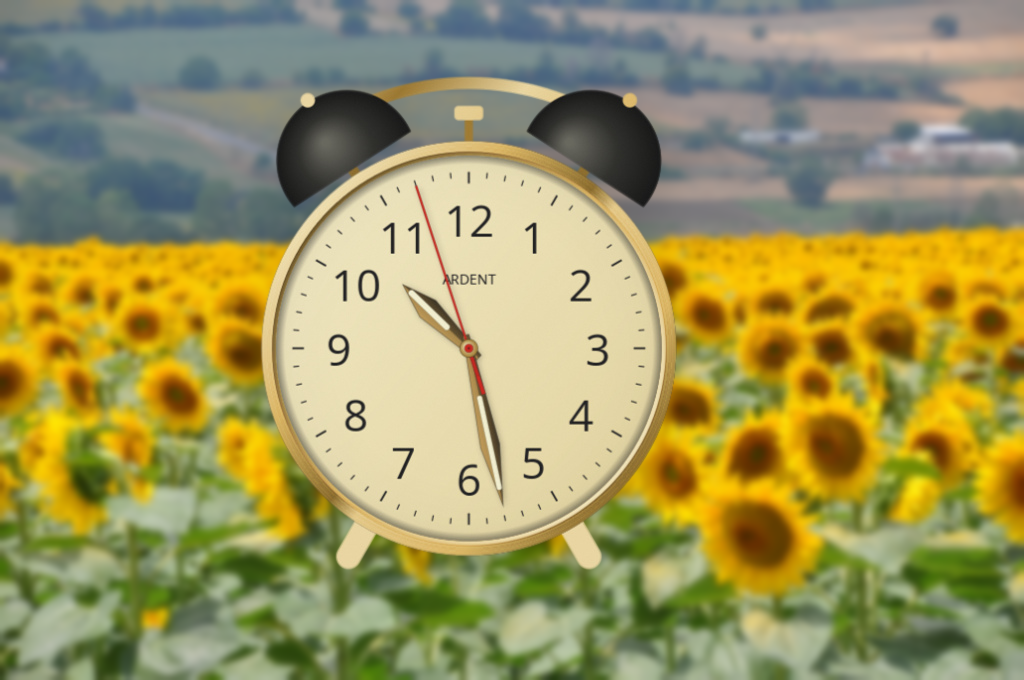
h=10 m=27 s=57
